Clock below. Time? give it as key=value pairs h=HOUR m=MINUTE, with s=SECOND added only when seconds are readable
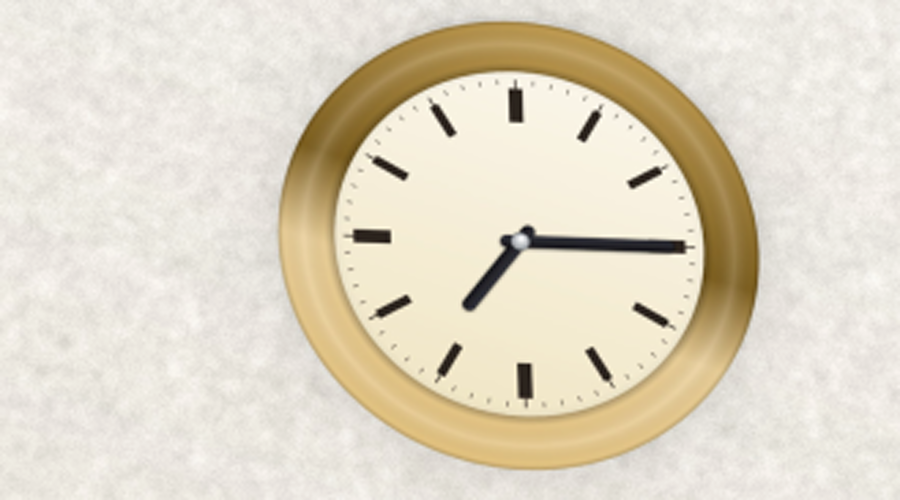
h=7 m=15
